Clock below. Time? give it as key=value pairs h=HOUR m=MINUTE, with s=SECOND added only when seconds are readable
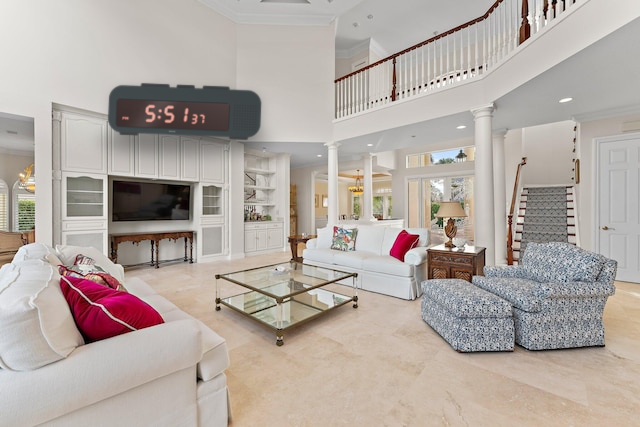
h=5 m=51 s=37
